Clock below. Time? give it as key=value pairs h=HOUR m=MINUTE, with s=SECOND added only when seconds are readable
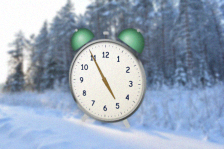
h=4 m=55
